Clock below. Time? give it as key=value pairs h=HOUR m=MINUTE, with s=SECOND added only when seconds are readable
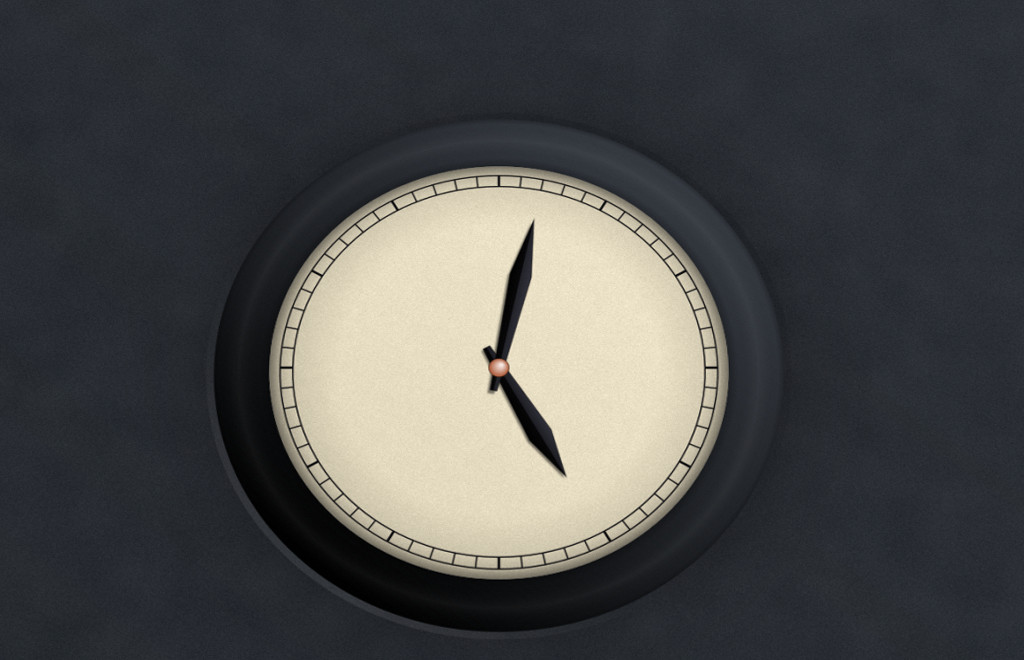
h=5 m=2
